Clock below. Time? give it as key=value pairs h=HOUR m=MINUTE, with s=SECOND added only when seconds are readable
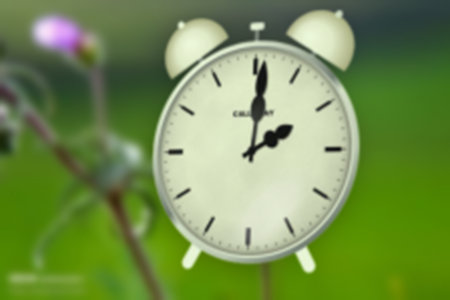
h=2 m=1
